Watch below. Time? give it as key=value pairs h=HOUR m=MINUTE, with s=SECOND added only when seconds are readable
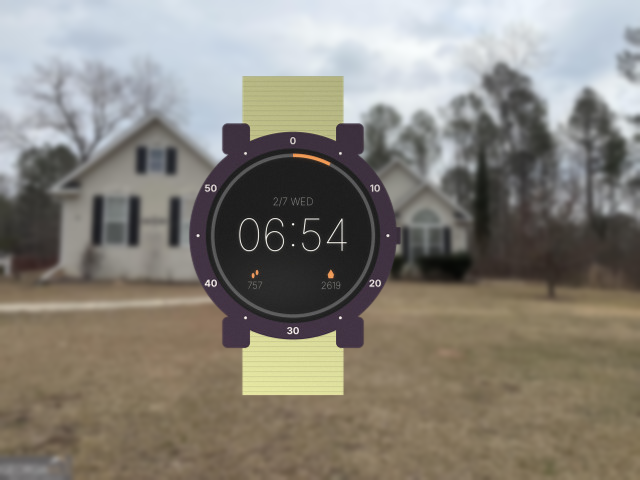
h=6 m=54
